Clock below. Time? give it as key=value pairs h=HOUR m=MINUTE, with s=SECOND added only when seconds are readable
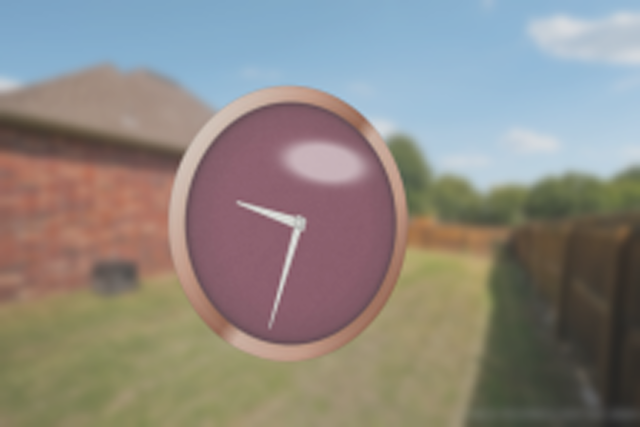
h=9 m=33
